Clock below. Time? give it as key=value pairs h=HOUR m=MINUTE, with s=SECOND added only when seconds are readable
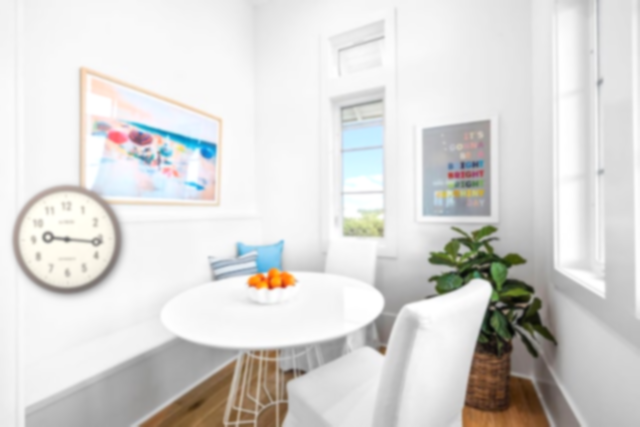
h=9 m=16
